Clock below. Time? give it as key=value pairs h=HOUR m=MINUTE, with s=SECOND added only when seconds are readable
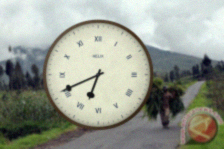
h=6 m=41
